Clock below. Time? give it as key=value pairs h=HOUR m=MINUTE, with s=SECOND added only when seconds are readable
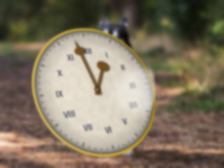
h=12 m=58
